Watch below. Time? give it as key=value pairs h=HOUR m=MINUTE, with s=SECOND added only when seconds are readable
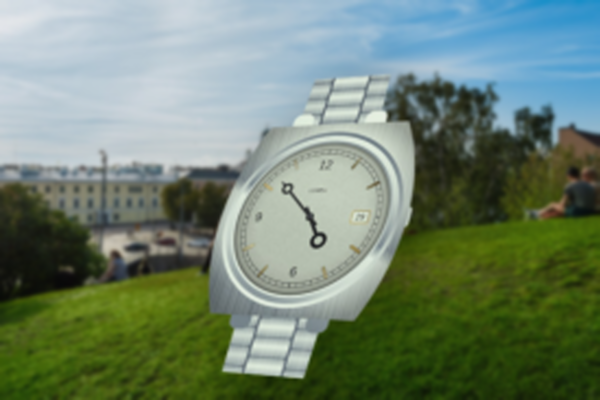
h=4 m=52
